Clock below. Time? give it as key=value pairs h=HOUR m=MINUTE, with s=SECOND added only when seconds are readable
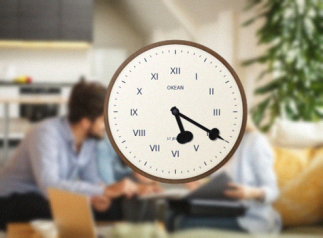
h=5 m=20
